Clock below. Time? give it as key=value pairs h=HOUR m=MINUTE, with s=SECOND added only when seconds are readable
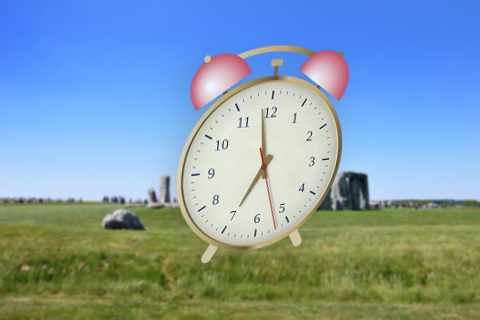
h=6 m=58 s=27
